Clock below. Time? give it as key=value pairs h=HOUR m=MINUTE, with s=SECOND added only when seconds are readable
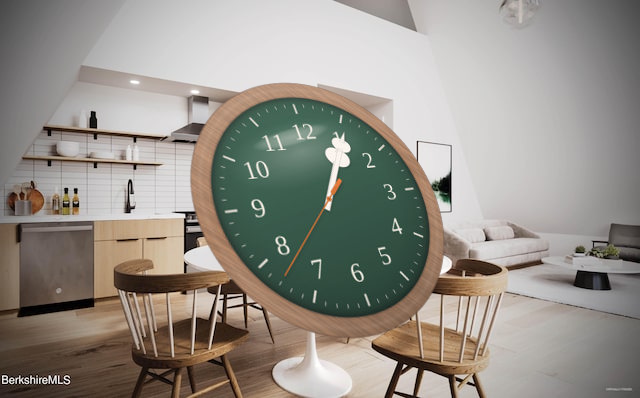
h=1 m=5 s=38
